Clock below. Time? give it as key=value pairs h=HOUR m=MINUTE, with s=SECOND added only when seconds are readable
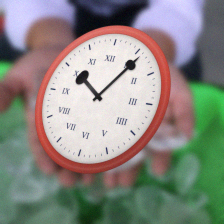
h=10 m=6
